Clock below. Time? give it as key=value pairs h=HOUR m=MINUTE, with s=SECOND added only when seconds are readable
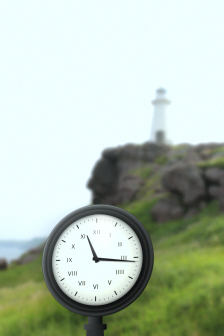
h=11 m=16
